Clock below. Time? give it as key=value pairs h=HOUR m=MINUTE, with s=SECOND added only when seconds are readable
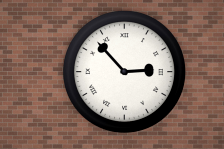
h=2 m=53
